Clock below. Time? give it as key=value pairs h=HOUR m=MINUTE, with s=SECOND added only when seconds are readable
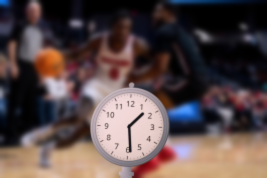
h=1 m=29
